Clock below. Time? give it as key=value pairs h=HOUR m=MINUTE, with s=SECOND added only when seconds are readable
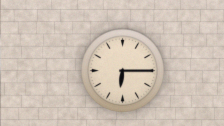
h=6 m=15
